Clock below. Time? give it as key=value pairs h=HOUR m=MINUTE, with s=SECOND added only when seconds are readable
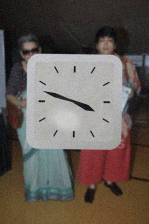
h=3 m=48
